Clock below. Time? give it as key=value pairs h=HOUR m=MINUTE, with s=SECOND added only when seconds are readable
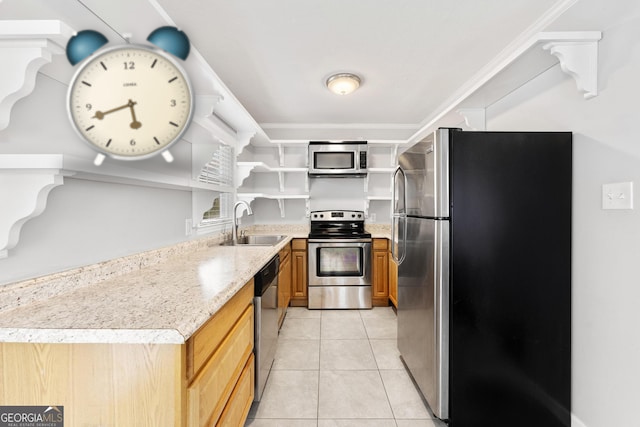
h=5 m=42
